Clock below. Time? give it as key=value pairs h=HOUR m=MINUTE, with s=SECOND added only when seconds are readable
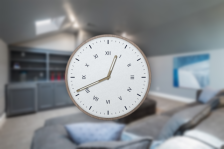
h=12 m=41
